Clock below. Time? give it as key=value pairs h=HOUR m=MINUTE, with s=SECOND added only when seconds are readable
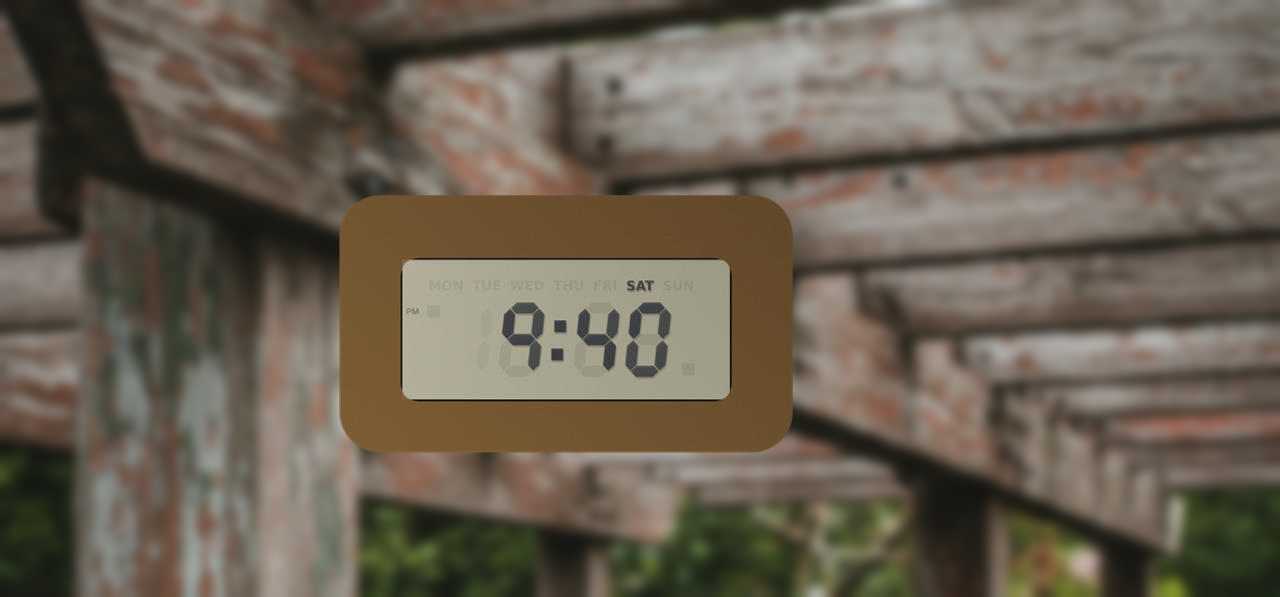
h=9 m=40
